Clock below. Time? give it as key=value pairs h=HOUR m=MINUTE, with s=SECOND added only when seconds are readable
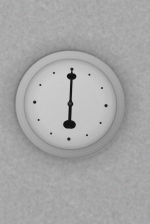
h=6 m=0
